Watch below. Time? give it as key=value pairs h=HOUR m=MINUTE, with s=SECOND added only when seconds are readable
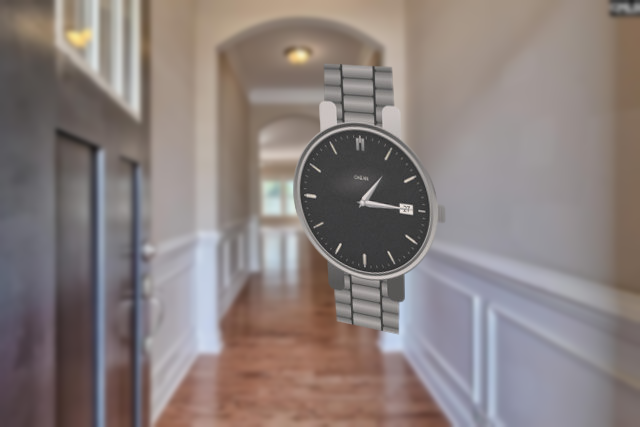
h=1 m=15
